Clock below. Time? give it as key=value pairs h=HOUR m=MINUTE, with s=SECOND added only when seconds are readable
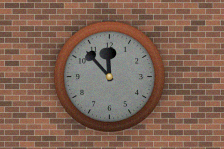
h=11 m=53
